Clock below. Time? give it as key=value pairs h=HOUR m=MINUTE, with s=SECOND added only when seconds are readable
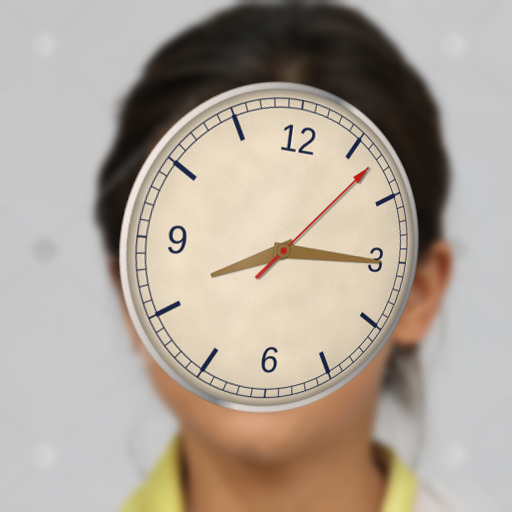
h=8 m=15 s=7
